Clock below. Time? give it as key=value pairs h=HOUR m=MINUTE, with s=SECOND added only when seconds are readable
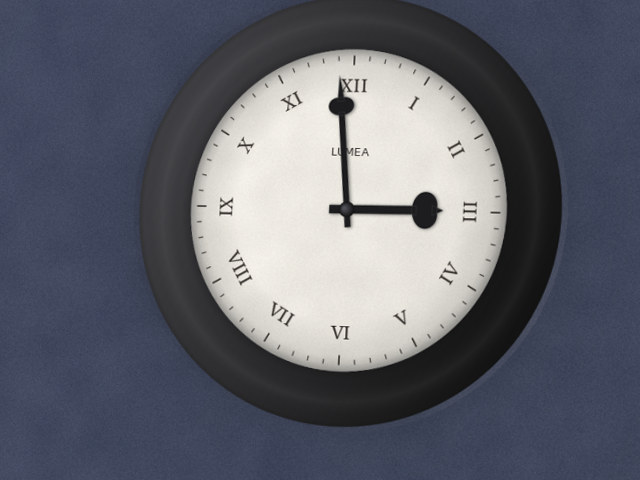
h=2 m=59
